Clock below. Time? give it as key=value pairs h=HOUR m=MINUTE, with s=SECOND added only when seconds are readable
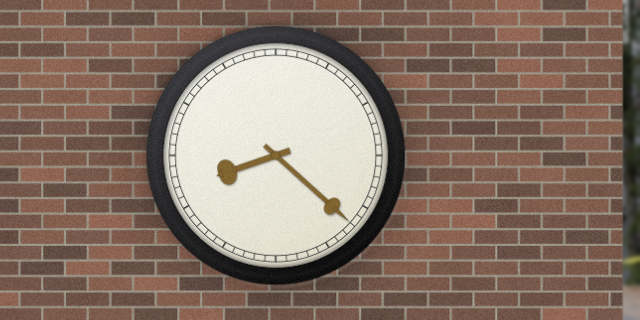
h=8 m=22
